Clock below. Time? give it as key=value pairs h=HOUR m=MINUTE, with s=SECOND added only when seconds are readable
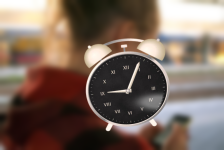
h=9 m=4
